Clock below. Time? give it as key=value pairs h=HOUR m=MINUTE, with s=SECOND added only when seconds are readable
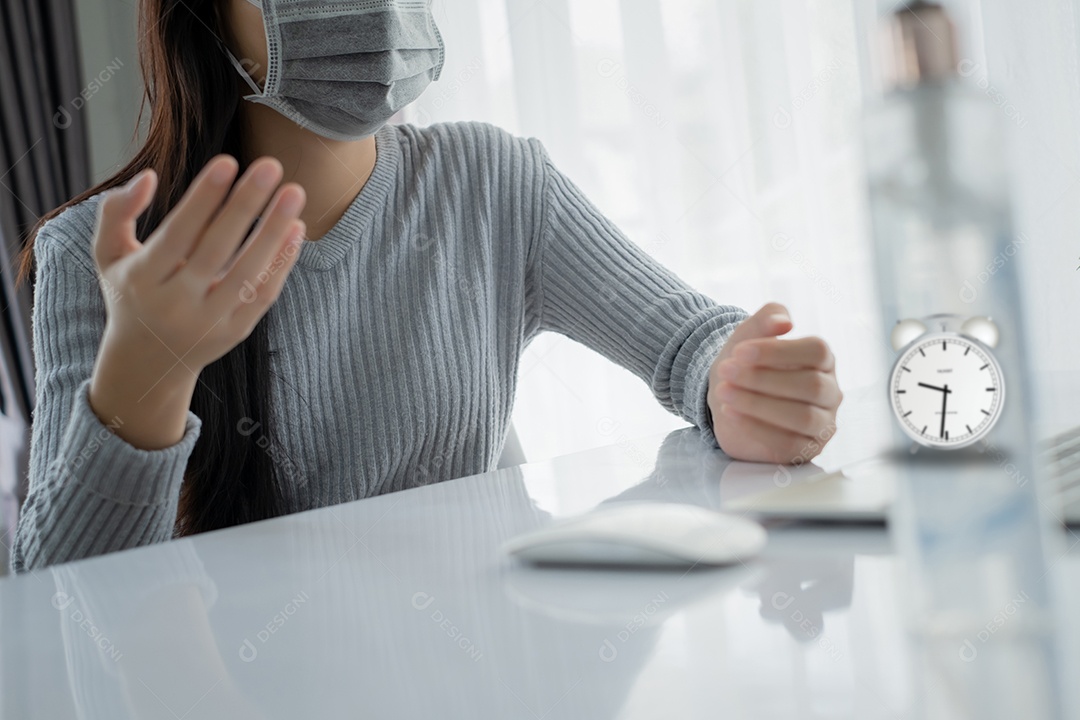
h=9 m=31
